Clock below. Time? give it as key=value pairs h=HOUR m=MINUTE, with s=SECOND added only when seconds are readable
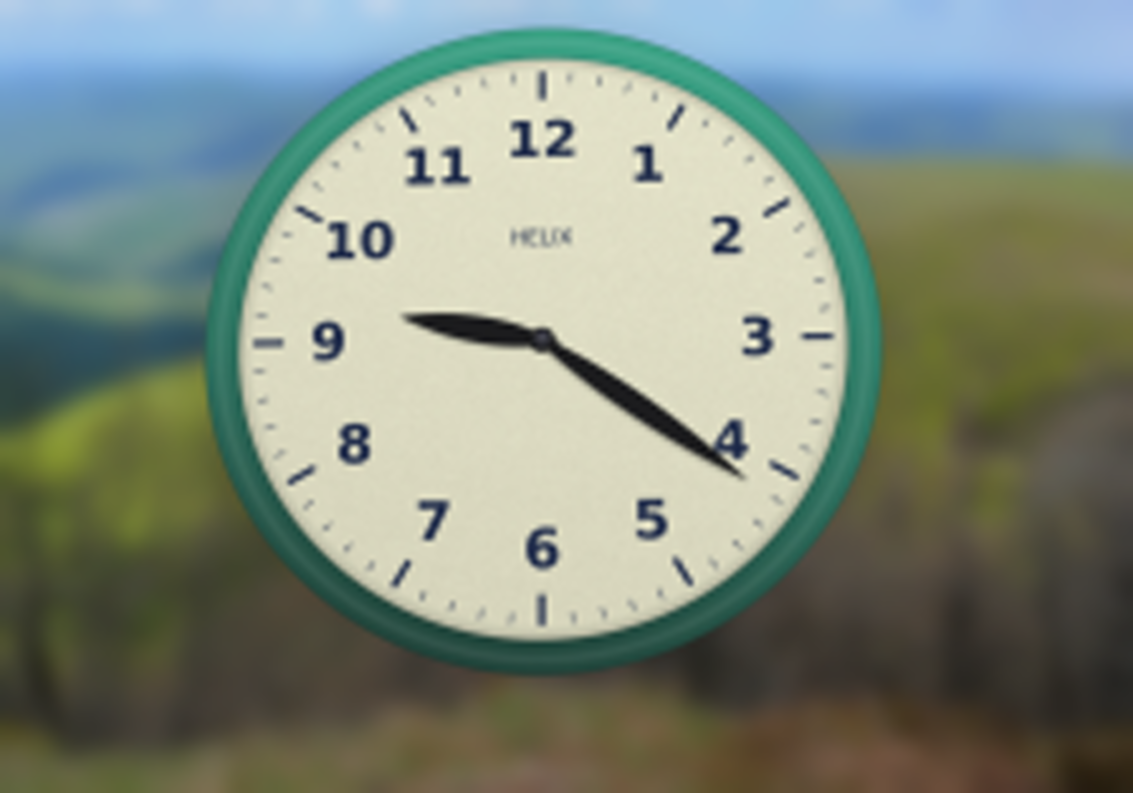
h=9 m=21
